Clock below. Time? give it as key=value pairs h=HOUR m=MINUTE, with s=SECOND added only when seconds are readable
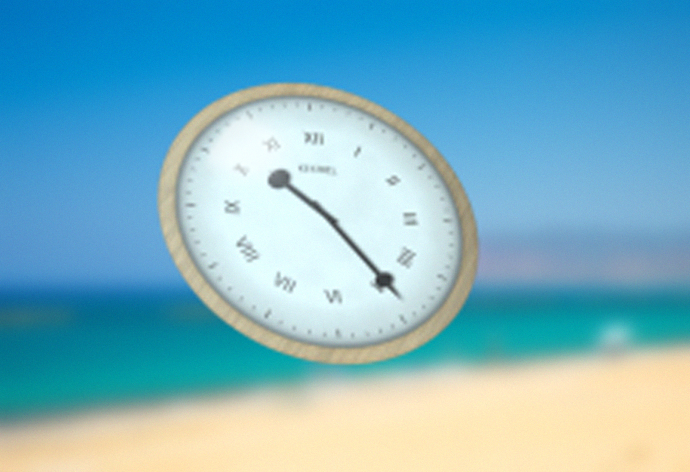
h=10 m=24
